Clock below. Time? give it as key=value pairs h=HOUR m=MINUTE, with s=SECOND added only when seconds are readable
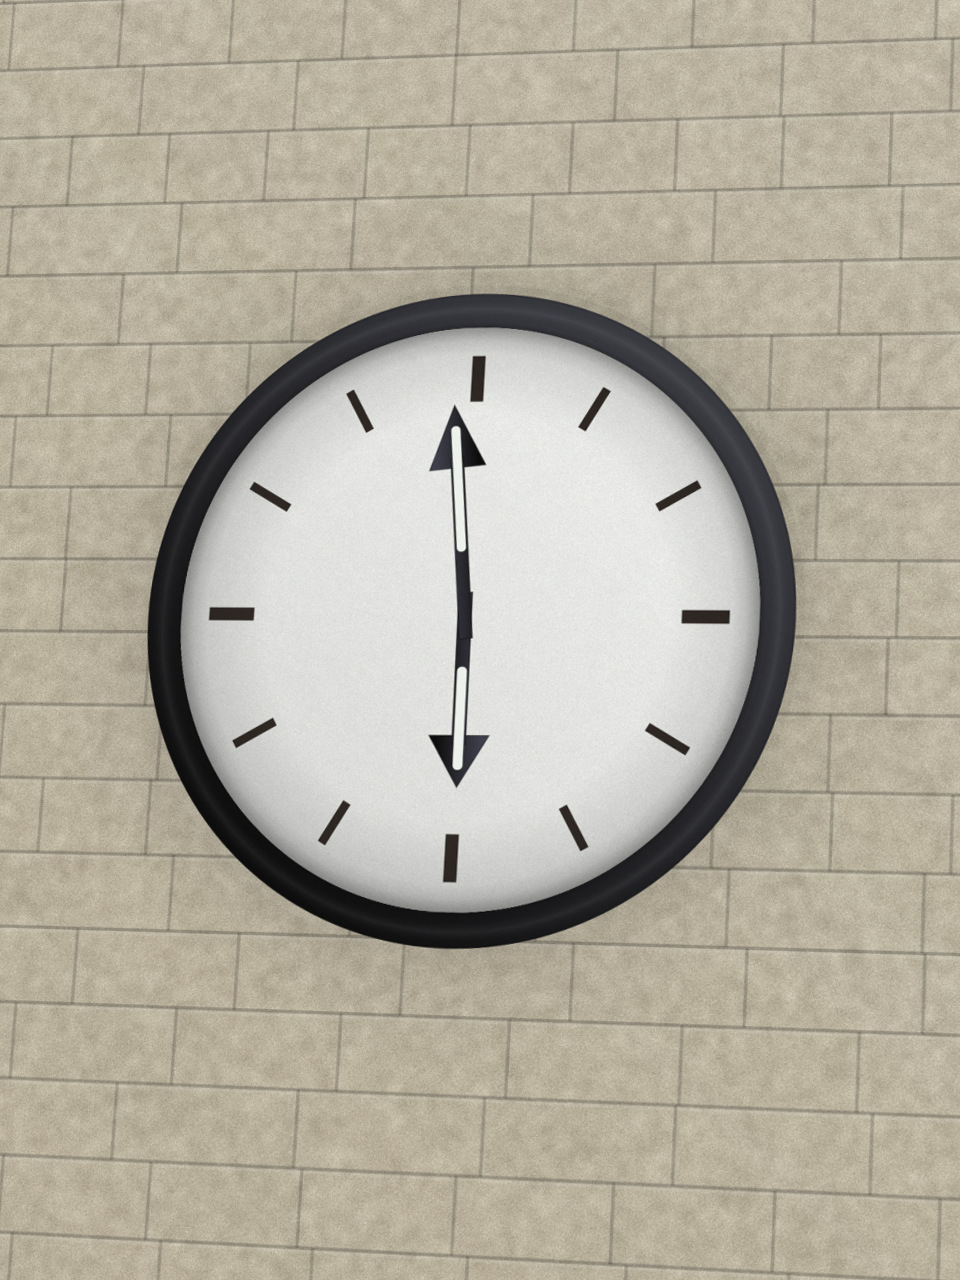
h=5 m=59
